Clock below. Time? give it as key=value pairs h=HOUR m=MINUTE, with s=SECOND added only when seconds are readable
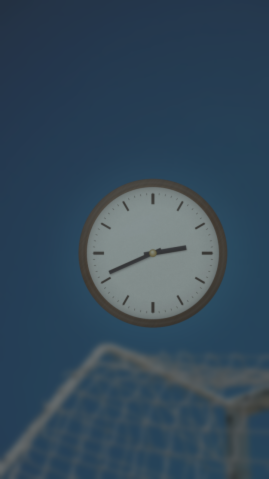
h=2 m=41
